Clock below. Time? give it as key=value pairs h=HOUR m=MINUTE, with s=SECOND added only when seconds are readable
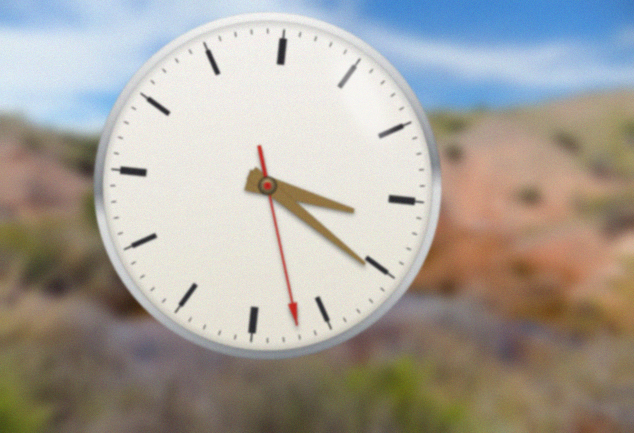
h=3 m=20 s=27
